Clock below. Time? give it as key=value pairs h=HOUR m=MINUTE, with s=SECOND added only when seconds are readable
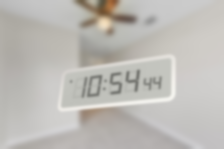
h=10 m=54 s=44
